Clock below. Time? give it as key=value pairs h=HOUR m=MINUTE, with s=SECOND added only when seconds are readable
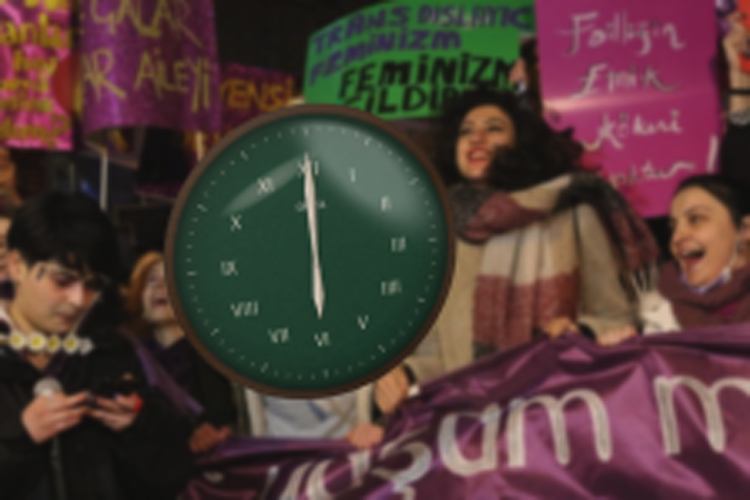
h=6 m=0
